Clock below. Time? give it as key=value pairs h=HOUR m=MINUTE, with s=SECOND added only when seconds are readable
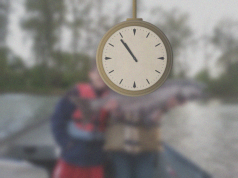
h=10 m=54
